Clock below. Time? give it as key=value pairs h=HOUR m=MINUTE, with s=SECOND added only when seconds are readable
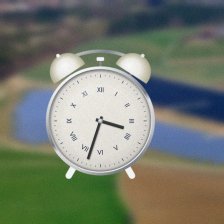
h=3 m=33
